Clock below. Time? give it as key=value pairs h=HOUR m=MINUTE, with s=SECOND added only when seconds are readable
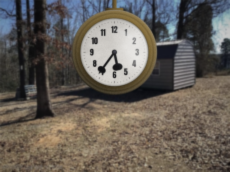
h=5 m=36
